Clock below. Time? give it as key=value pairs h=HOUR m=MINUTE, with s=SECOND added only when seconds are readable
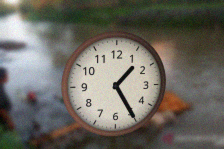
h=1 m=25
